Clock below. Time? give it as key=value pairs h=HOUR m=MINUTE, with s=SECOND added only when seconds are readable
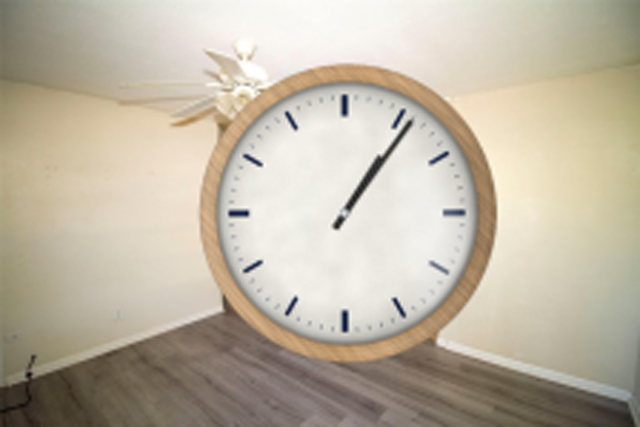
h=1 m=6
